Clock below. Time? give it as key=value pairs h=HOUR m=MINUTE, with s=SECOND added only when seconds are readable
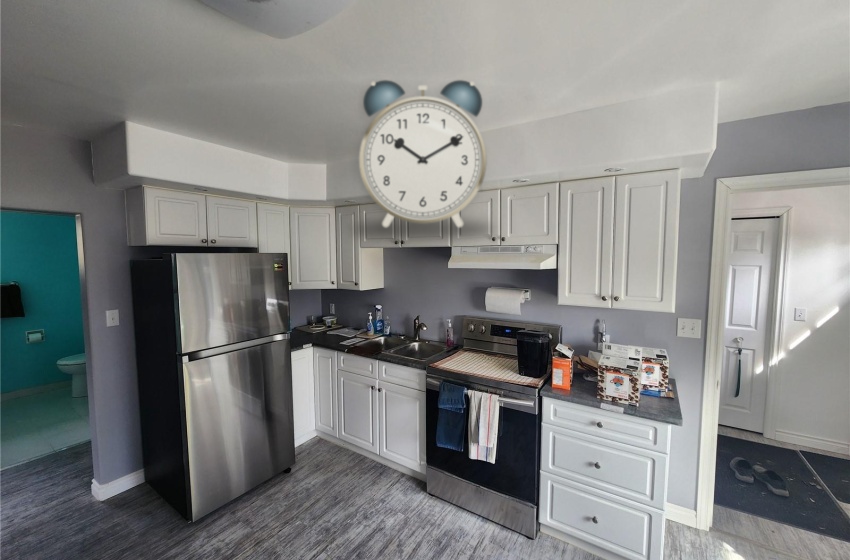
h=10 m=10
